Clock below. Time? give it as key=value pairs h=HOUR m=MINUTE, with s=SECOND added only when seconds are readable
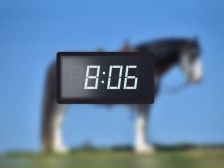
h=8 m=6
